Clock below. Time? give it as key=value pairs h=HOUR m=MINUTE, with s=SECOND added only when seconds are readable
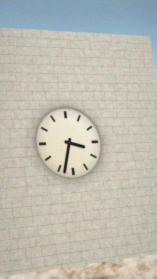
h=3 m=33
